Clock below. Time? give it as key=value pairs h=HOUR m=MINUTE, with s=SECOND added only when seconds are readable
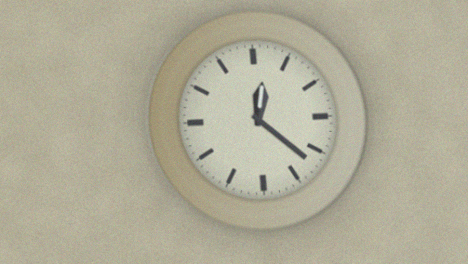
h=12 m=22
